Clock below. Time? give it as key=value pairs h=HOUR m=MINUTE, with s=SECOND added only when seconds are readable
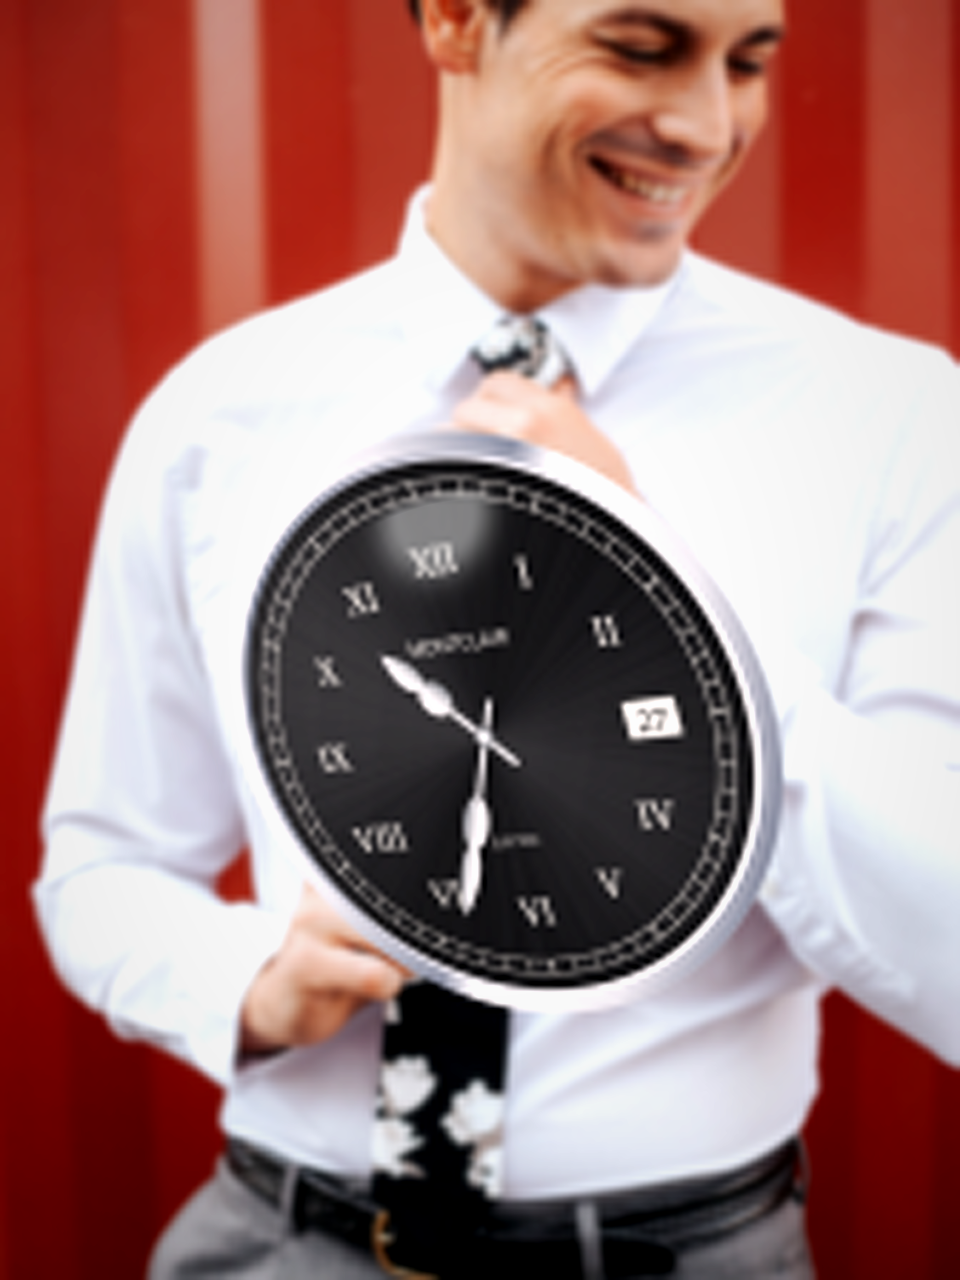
h=10 m=34
